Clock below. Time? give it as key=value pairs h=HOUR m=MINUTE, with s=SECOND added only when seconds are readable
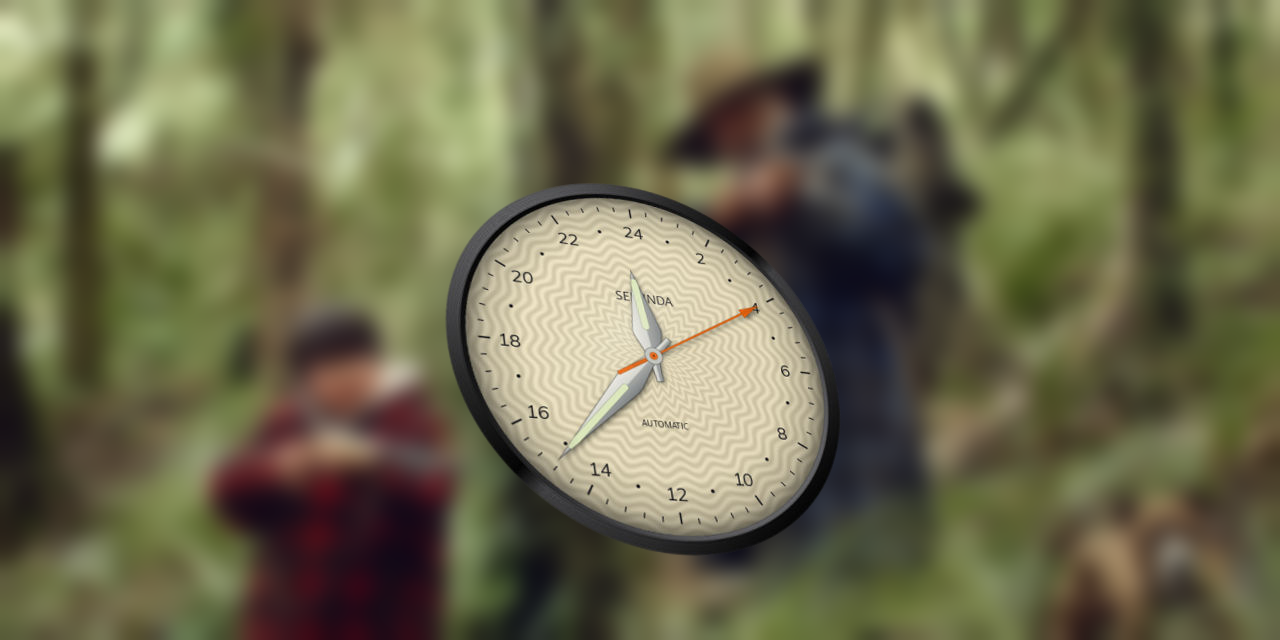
h=23 m=37 s=10
